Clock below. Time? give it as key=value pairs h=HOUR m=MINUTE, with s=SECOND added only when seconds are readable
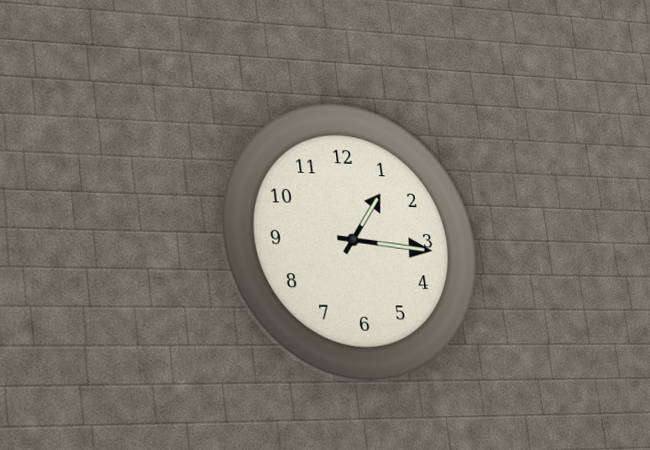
h=1 m=16
